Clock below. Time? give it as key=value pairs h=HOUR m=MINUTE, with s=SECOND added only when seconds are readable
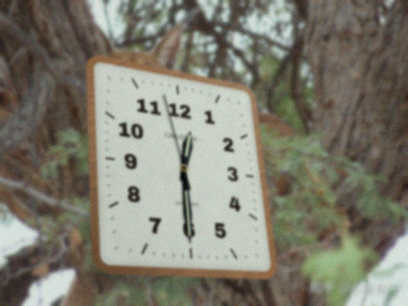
h=12 m=29 s=58
